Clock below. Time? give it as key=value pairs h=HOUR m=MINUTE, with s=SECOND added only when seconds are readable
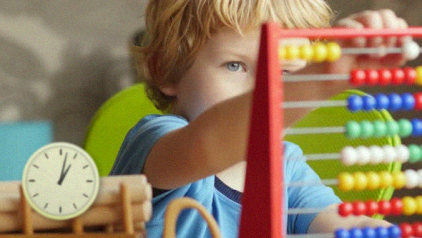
h=1 m=2
